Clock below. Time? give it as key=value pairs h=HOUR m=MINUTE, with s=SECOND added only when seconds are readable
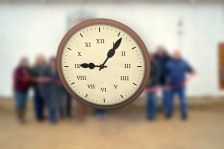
h=9 m=6
